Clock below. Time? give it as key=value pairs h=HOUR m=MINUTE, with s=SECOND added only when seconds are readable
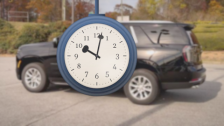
h=10 m=2
